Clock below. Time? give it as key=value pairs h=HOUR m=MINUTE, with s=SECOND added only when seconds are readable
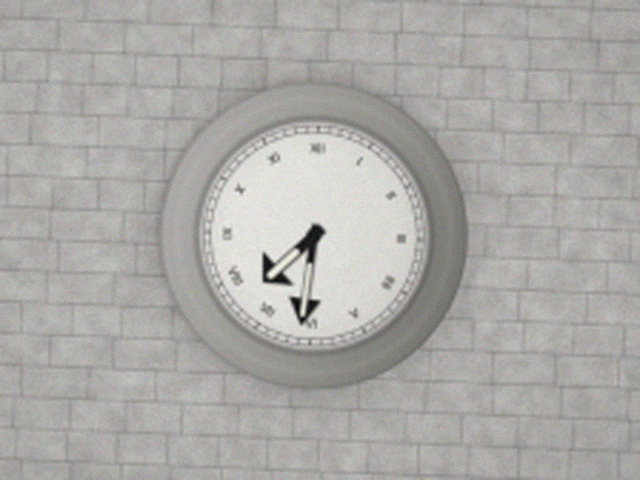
h=7 m=31
